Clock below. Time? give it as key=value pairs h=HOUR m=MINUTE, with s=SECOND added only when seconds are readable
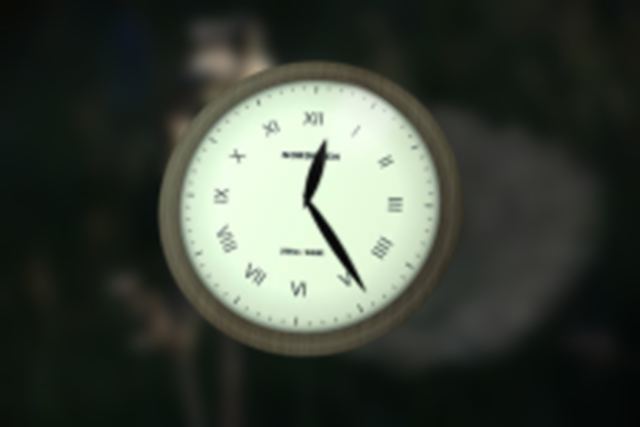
h=12 m=24
